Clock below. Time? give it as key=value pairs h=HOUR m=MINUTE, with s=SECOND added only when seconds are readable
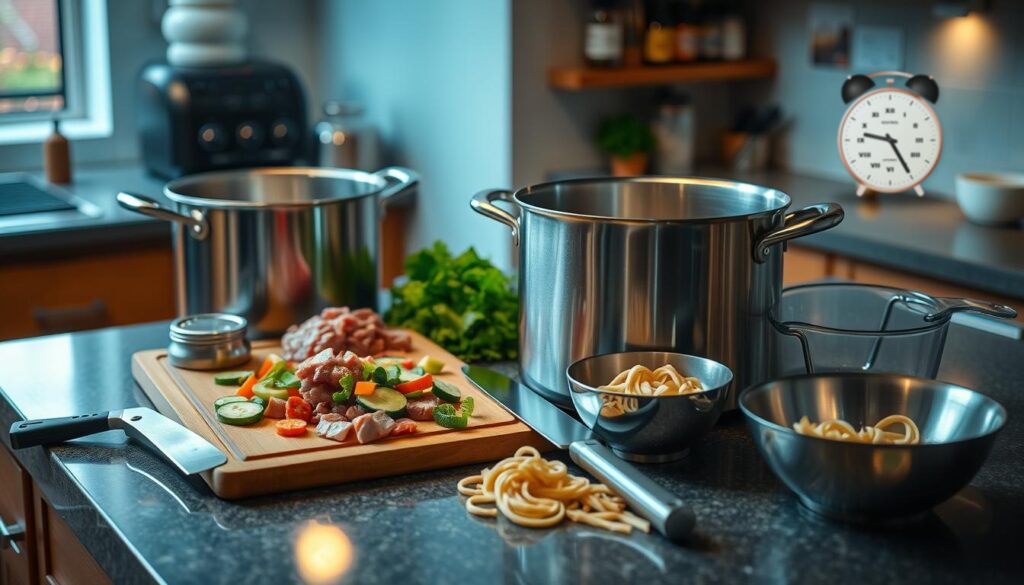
h=9 m=25
